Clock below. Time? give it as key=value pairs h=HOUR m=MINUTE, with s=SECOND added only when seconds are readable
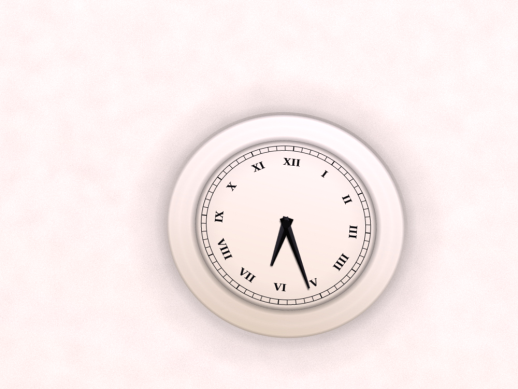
h=6 m=26
